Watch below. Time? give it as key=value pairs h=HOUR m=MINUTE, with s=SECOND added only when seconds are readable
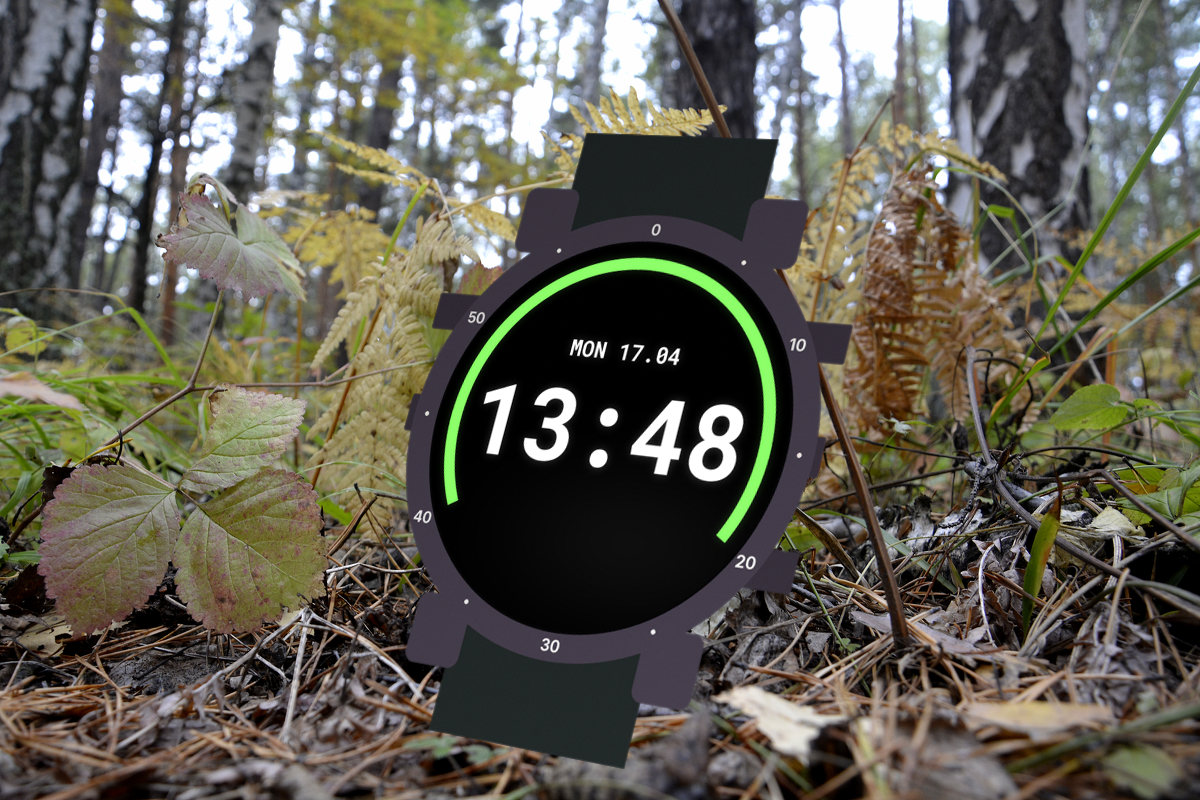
h=13 m=48
